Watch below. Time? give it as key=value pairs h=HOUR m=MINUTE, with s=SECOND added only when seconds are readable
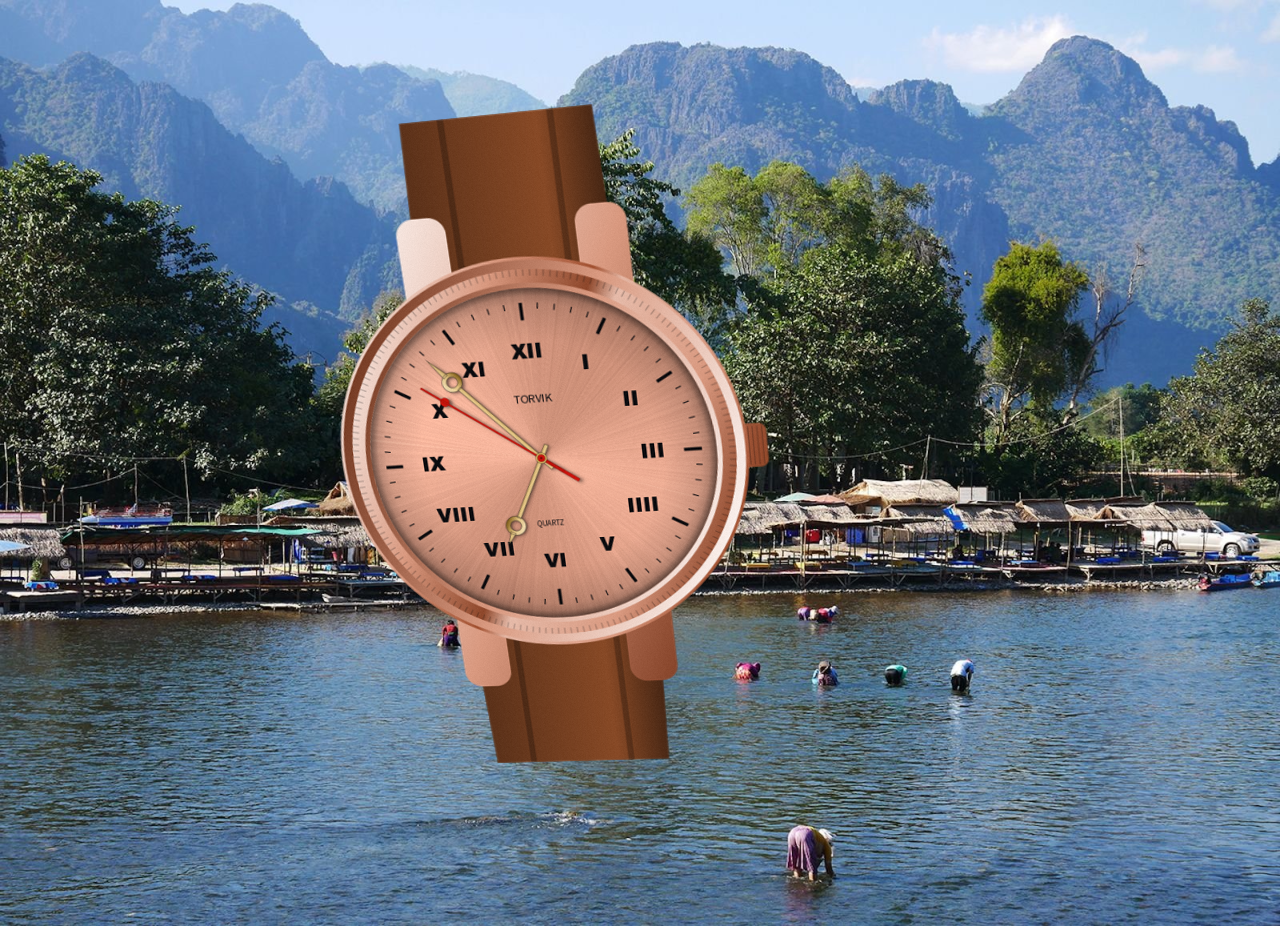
h=6 m=52 s=51
